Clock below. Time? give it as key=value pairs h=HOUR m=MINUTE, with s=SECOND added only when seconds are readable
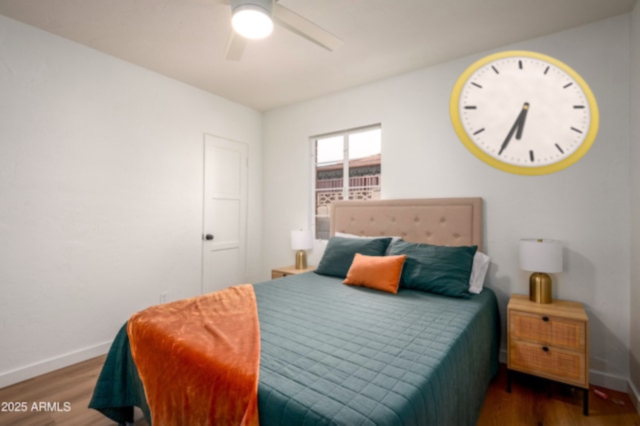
h=6 m=35
